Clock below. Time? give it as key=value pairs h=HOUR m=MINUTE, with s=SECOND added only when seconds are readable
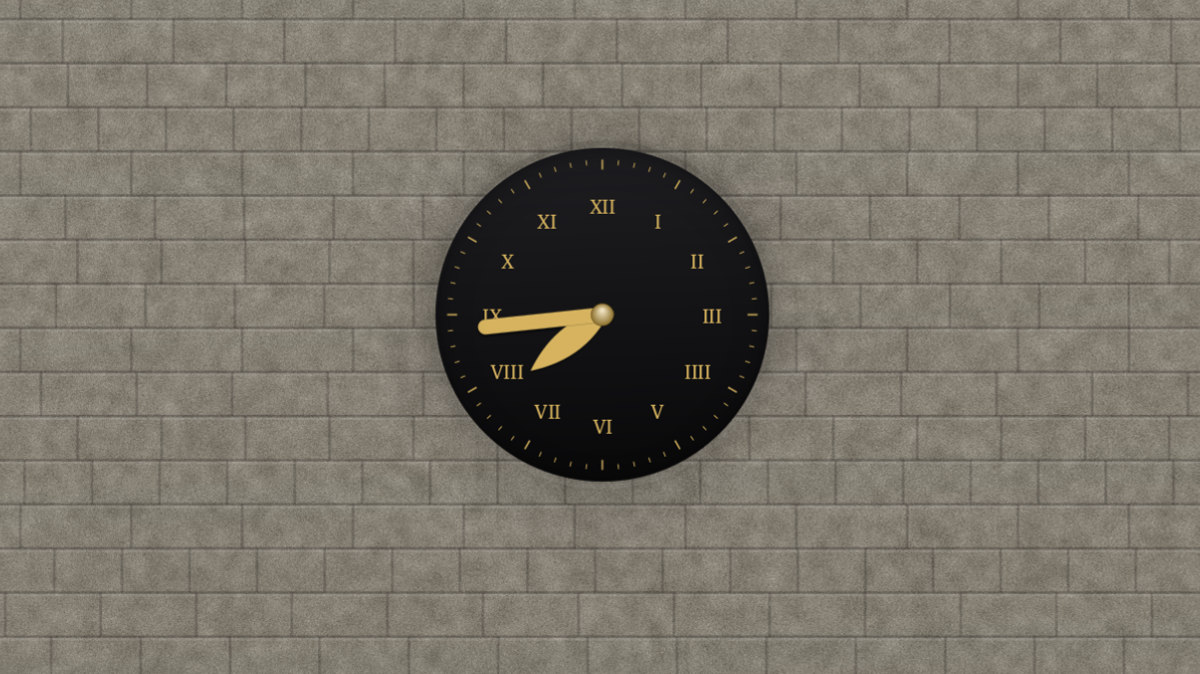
h=7 m=44
